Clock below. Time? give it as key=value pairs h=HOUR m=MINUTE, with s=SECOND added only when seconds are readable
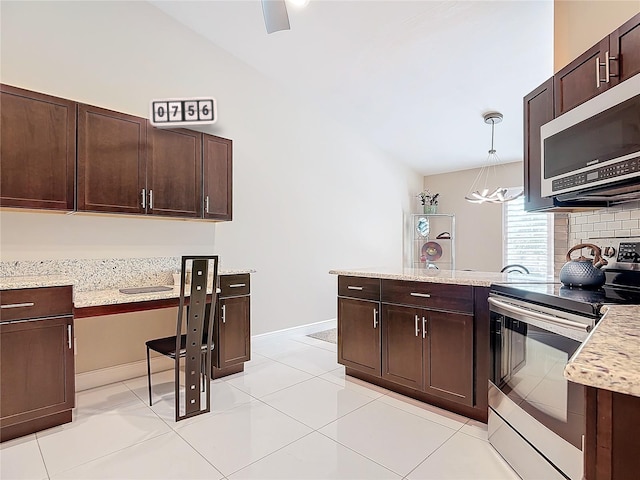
h=7 m=56
